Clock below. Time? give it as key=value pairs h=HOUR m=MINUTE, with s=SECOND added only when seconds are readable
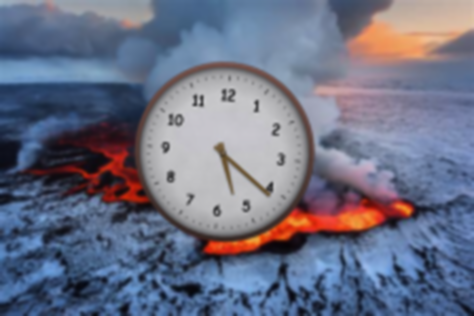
h=5 m=21
